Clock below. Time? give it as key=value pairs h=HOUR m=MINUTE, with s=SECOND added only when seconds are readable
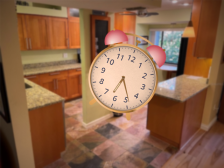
h=6 m=24
